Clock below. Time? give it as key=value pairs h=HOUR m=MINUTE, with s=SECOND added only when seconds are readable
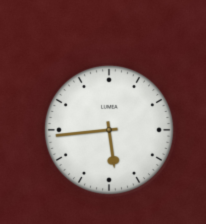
h=5 m=44
